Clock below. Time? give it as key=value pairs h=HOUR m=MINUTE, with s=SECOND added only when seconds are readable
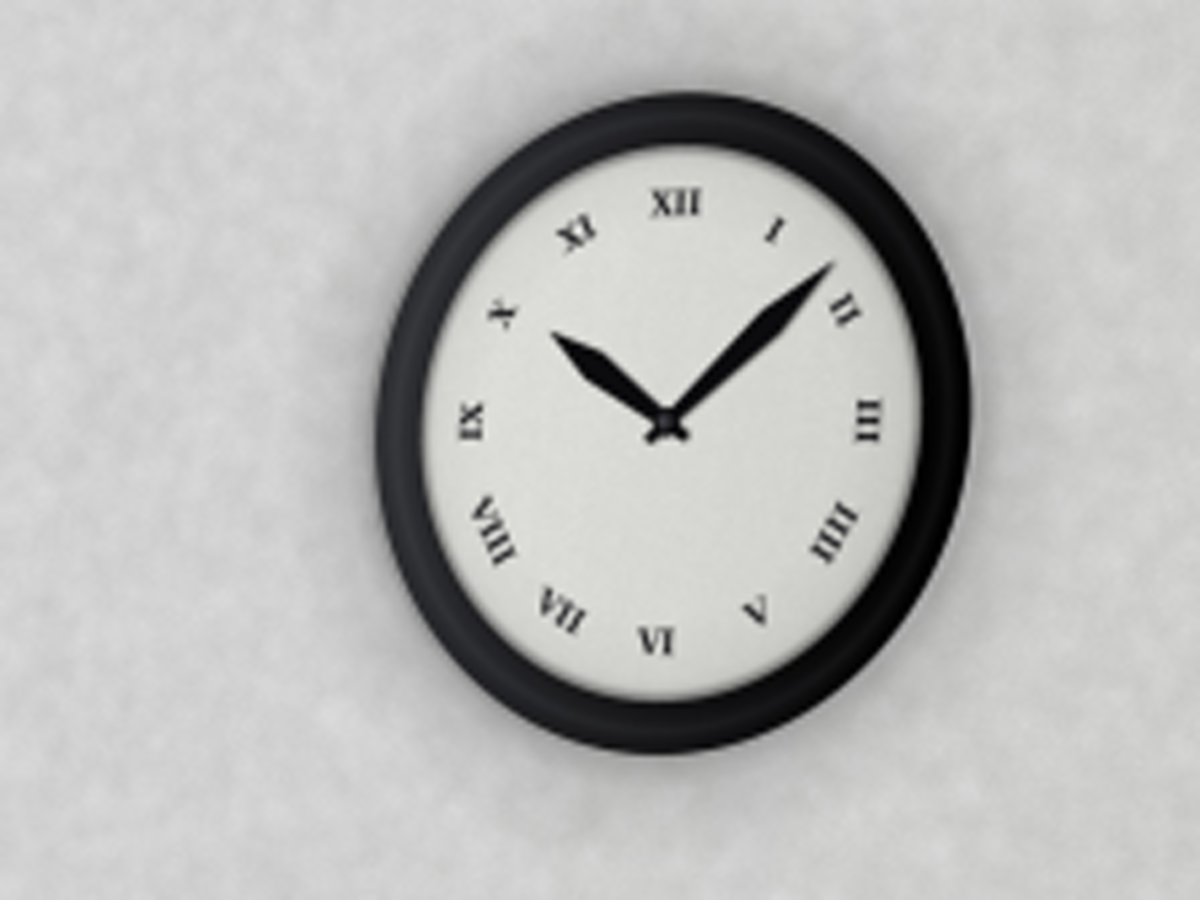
h=10 m=8
